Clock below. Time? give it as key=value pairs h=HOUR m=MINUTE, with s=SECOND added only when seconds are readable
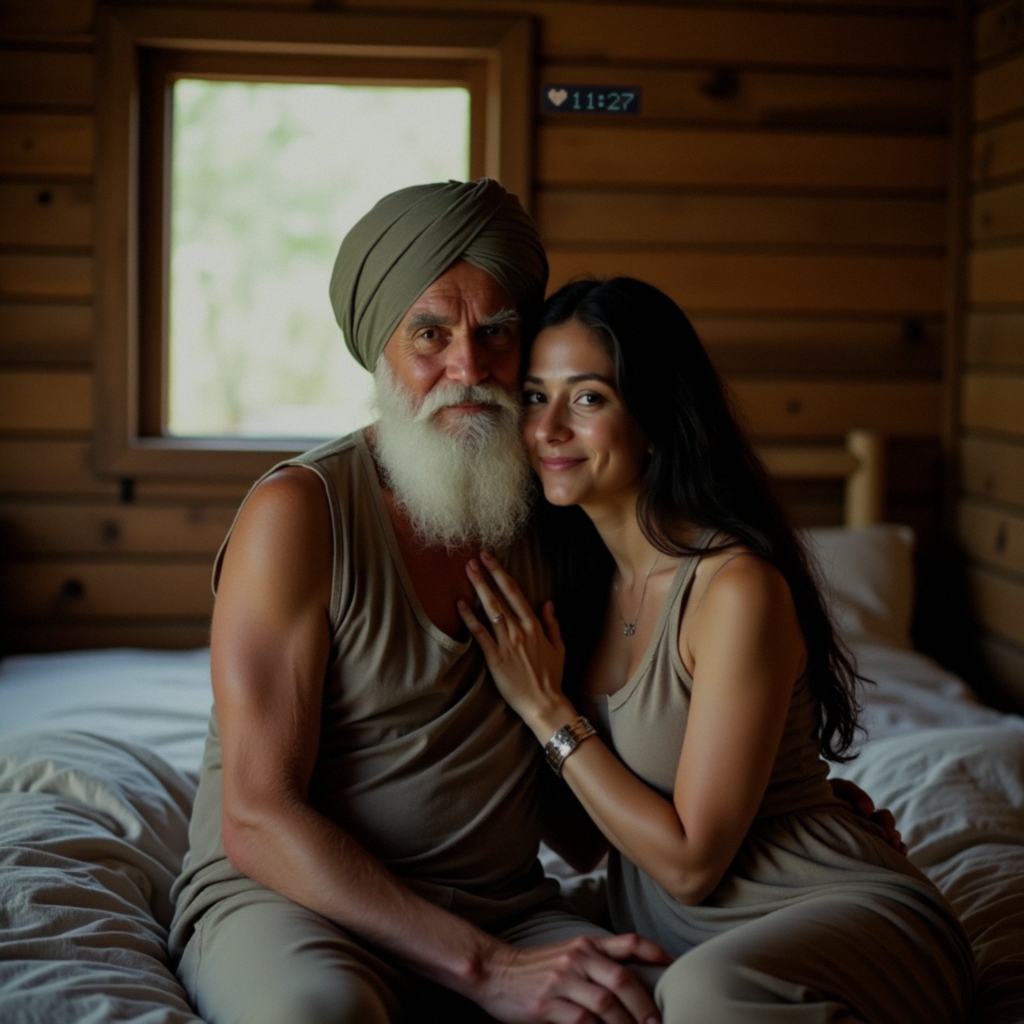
h=11 m=27
